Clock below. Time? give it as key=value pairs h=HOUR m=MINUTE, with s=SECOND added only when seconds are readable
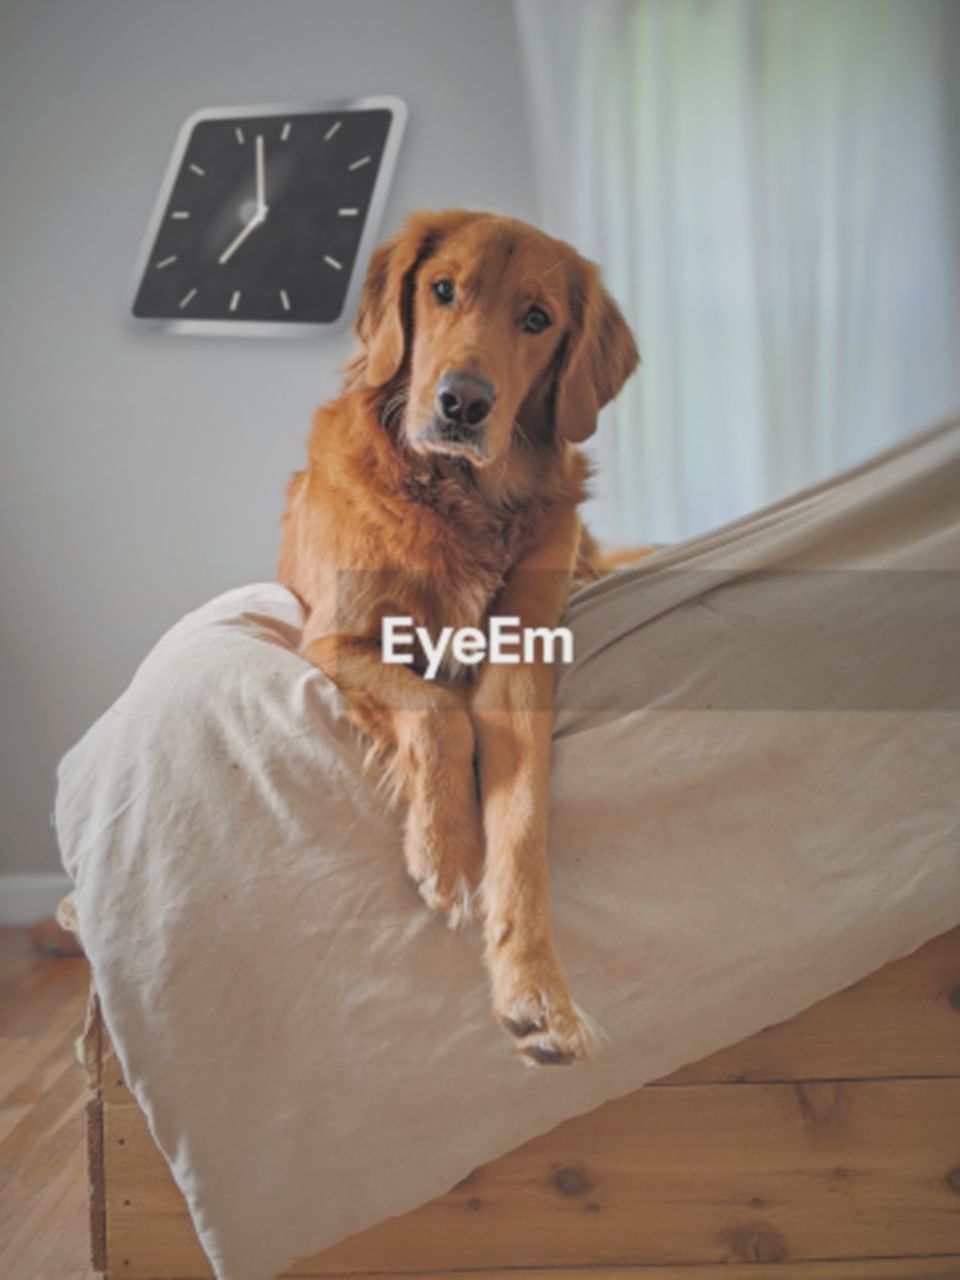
h=6 m=57
